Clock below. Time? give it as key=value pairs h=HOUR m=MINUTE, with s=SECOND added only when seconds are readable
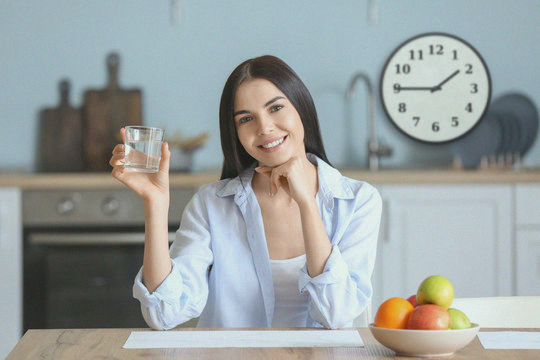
h=1 m=45
